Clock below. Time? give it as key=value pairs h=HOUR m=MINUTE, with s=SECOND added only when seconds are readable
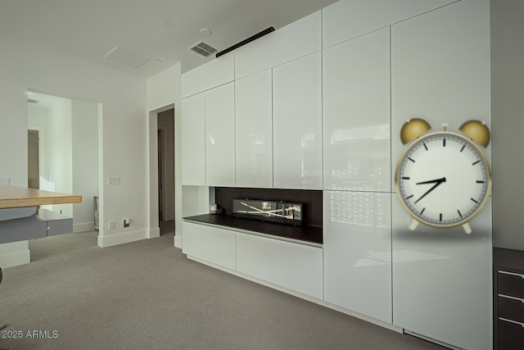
h=8 m=38
